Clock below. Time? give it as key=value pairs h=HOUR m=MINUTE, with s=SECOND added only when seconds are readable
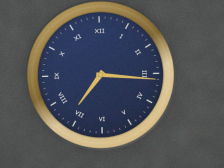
h=7 m=16
